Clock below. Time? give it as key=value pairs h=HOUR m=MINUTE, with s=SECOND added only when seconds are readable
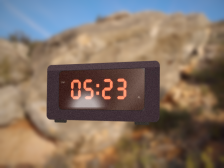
h=5 m=23
